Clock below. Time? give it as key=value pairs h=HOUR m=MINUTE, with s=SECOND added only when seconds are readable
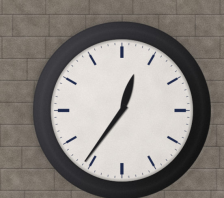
h=12 m=36
